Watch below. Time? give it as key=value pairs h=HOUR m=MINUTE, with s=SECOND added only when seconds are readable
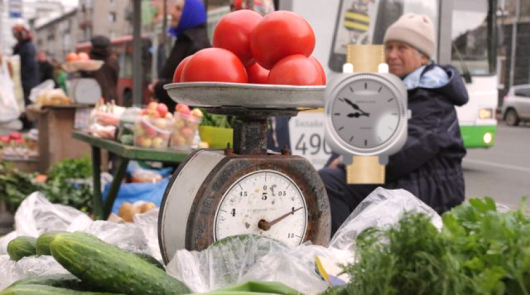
h=8 m=51
